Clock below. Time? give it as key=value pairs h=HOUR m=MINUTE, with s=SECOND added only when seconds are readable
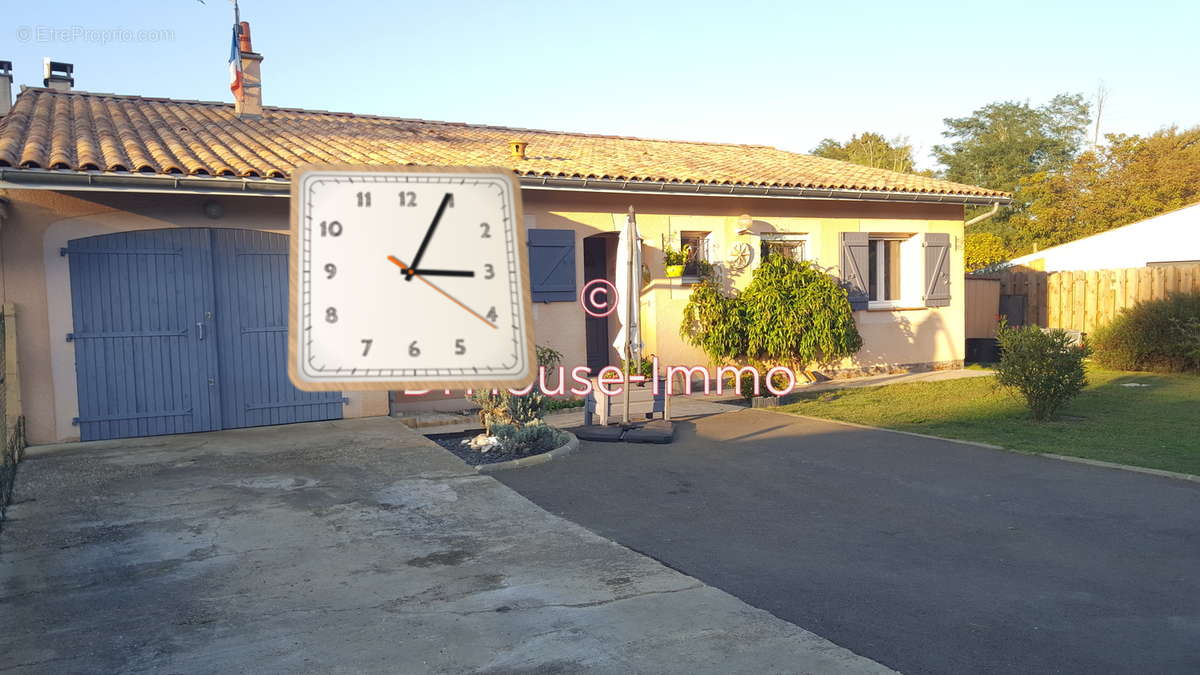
h=3 m=4 s=21
